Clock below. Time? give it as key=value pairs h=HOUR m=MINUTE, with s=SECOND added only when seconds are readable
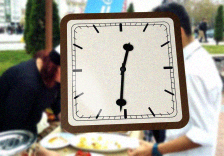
h=12 m=31
